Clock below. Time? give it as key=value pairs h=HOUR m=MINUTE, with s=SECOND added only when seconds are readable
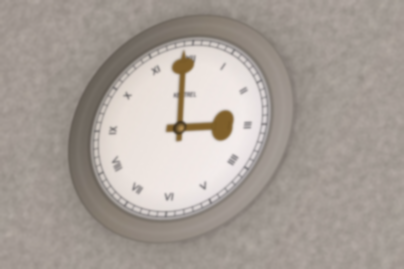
h=2 m=59
